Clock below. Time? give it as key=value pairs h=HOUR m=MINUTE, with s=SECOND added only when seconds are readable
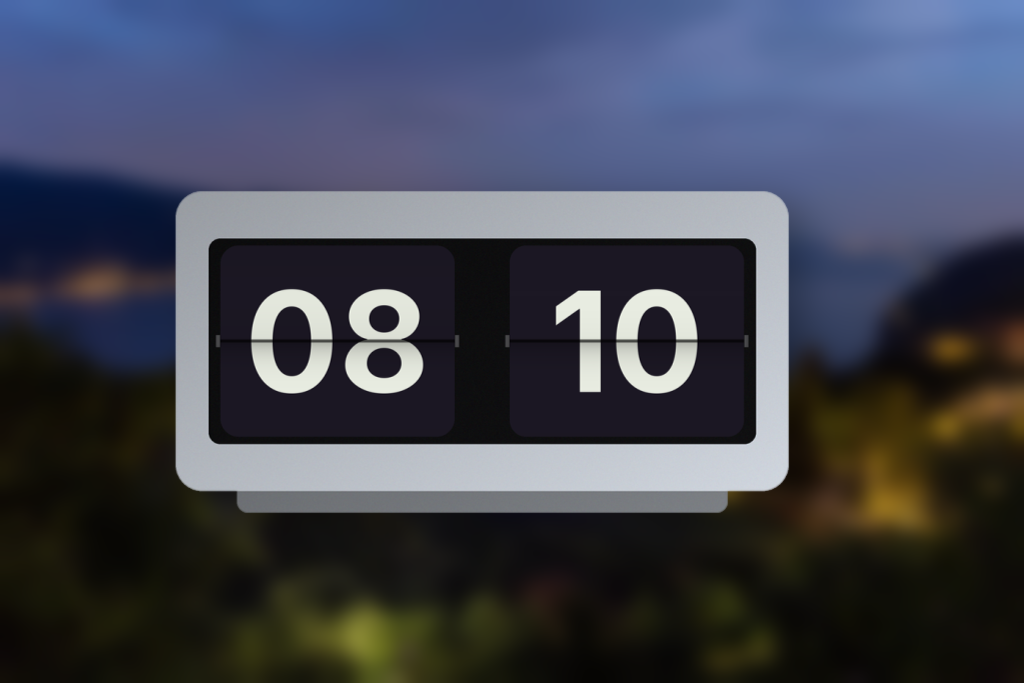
h=8 m=10
